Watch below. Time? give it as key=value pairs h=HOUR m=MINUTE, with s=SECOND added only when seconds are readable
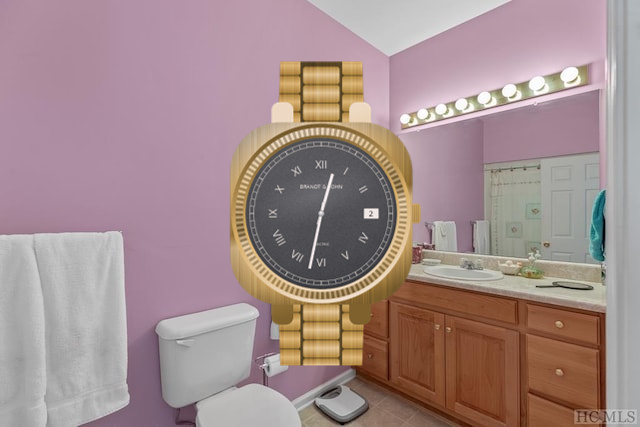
h=12 m=32
